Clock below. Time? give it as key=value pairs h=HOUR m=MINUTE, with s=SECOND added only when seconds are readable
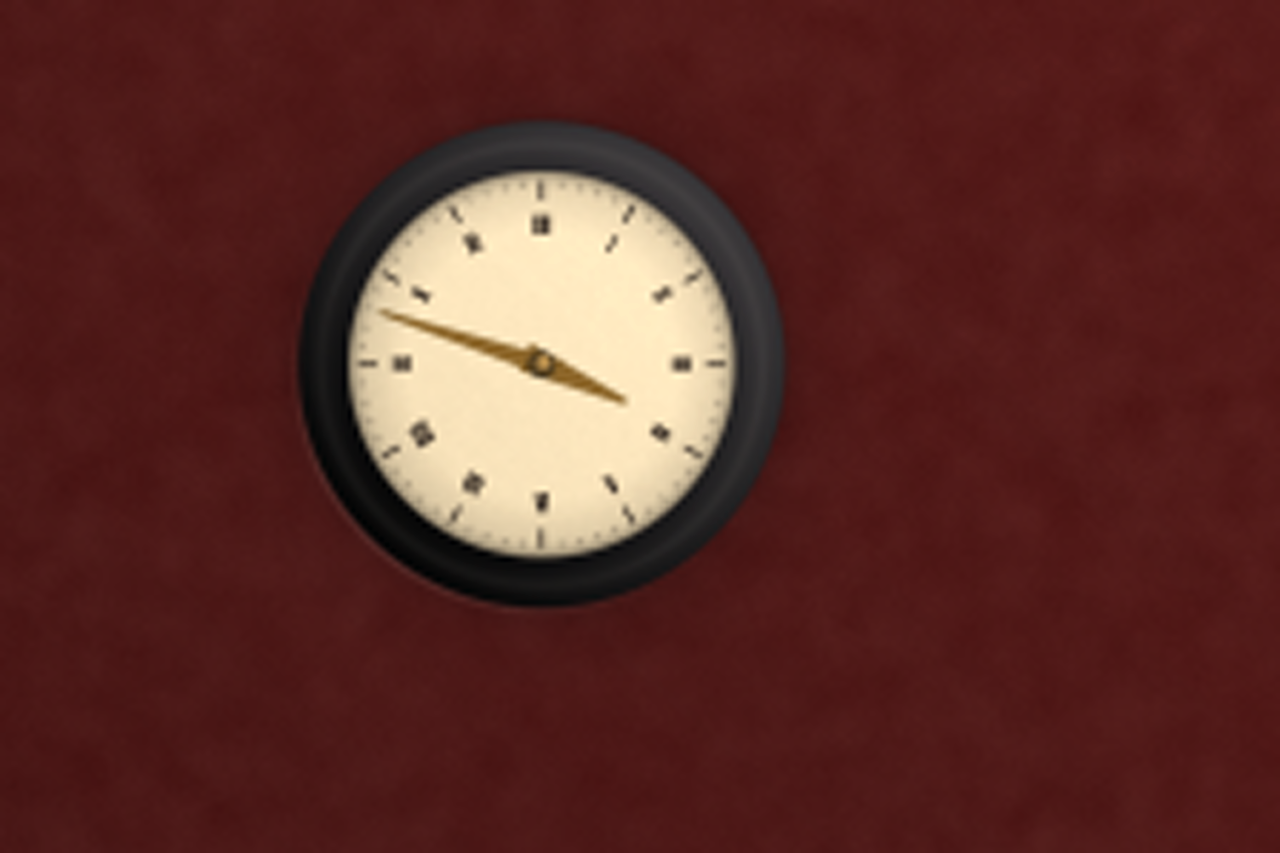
h=3 m=48
